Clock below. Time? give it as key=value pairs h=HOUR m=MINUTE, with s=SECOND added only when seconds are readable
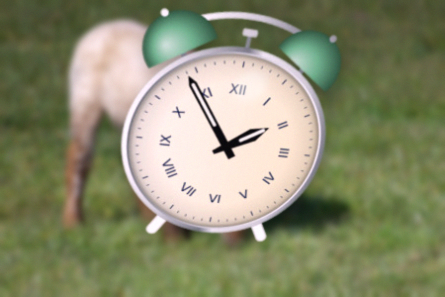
h=1 m=54
